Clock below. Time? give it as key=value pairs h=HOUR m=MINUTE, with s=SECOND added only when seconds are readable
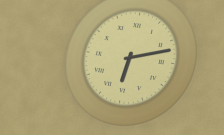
h=6 m=12
